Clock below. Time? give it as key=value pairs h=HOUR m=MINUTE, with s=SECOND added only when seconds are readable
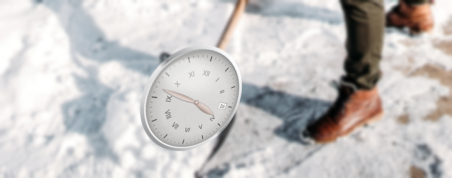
h=3 m=47
